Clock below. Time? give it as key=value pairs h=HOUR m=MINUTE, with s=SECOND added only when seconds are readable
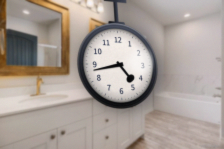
h=4 m=43
